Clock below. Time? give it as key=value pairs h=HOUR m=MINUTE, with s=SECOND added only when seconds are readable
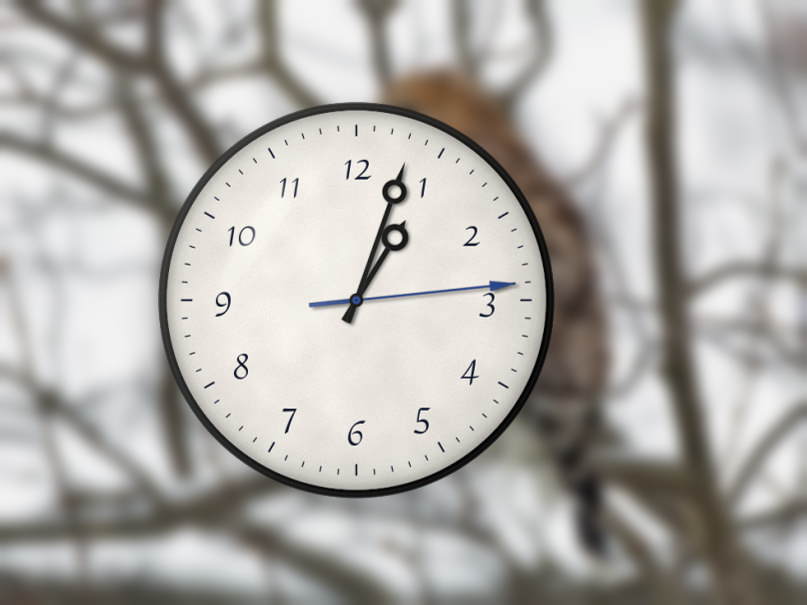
h=1 m=3 s=14
